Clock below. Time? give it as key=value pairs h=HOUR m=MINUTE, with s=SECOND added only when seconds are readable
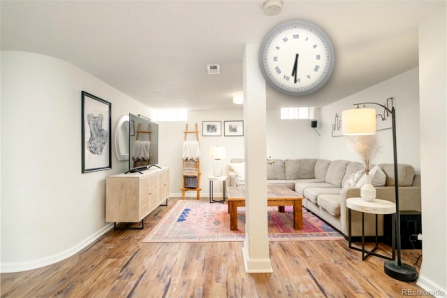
h=6 m=31
